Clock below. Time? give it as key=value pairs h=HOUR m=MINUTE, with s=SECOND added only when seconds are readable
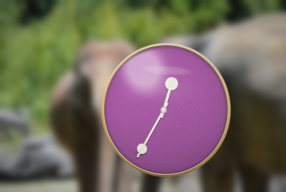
h=12 m=35
